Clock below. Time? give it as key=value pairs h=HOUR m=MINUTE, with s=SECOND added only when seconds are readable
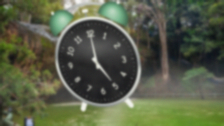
h=5 m=0
